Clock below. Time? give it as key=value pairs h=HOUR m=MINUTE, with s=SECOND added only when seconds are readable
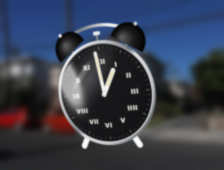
h=12 m=59
